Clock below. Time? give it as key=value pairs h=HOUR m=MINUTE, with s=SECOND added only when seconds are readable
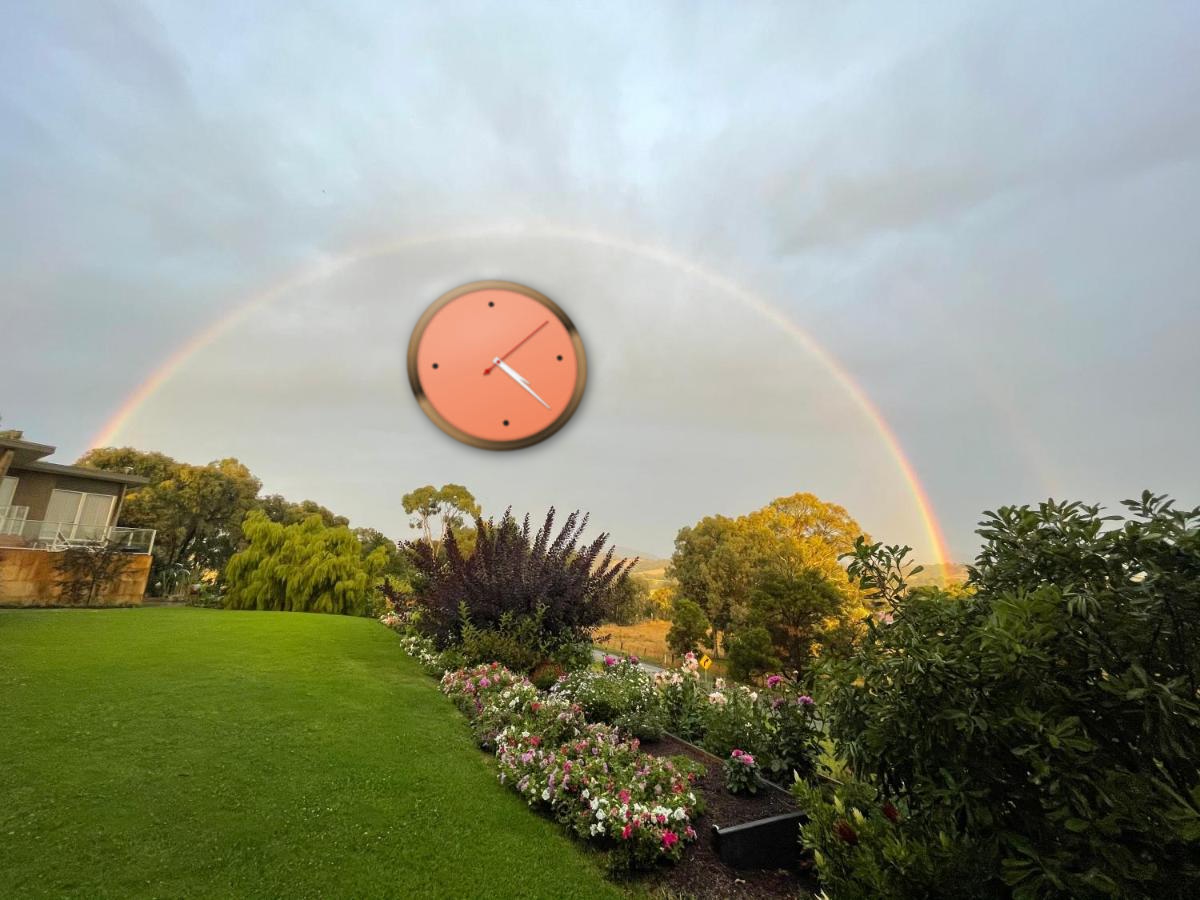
h=4 m=23 s=9
